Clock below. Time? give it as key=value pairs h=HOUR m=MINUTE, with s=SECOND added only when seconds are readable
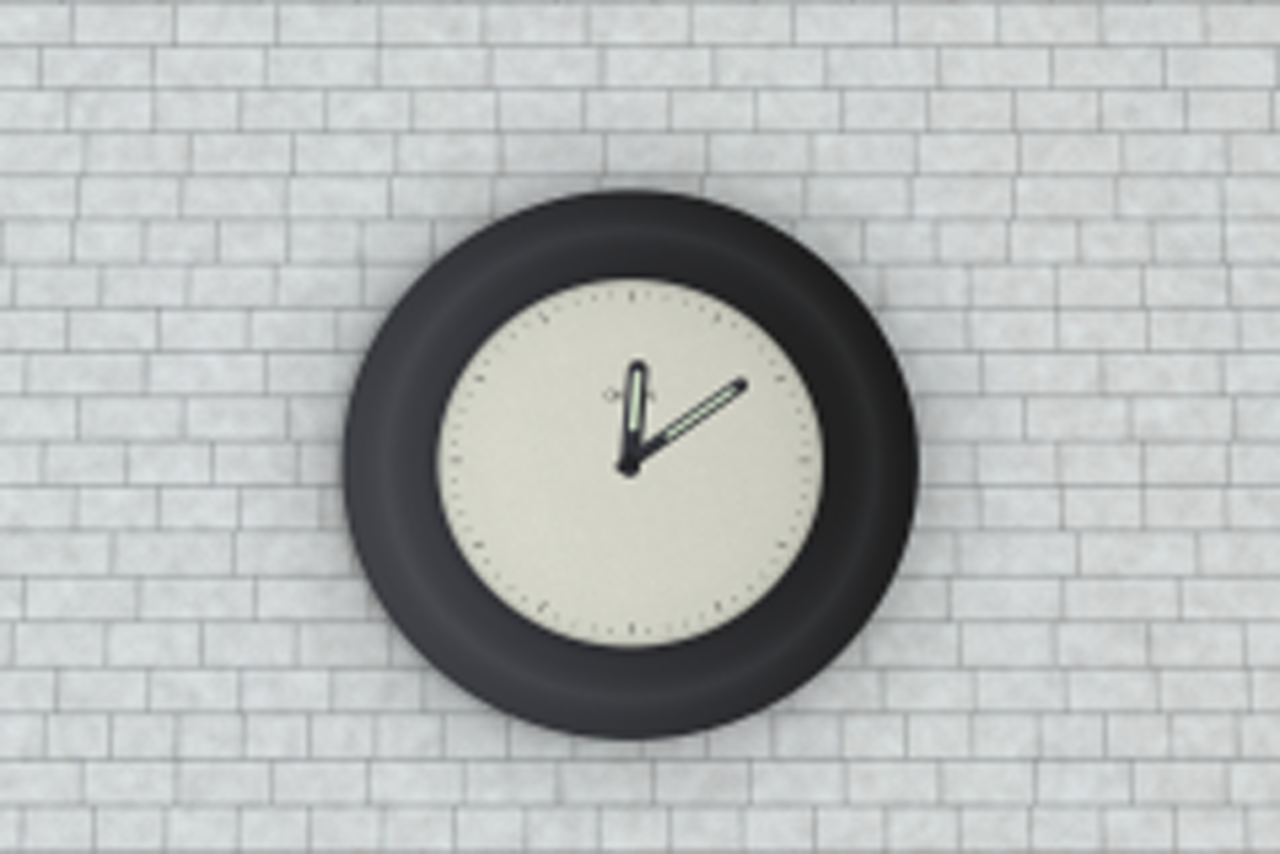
h=12 m=9
